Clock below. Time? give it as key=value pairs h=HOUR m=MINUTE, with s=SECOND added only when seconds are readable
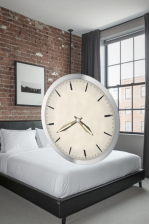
h=4 m=42
